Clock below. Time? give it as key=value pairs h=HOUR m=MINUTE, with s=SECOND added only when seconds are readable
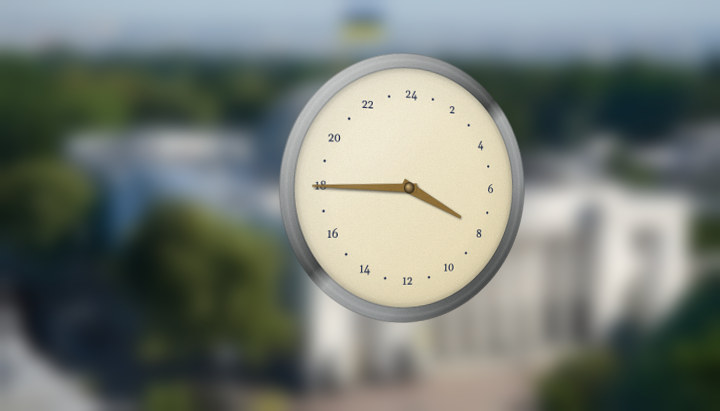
h=7 m=45
